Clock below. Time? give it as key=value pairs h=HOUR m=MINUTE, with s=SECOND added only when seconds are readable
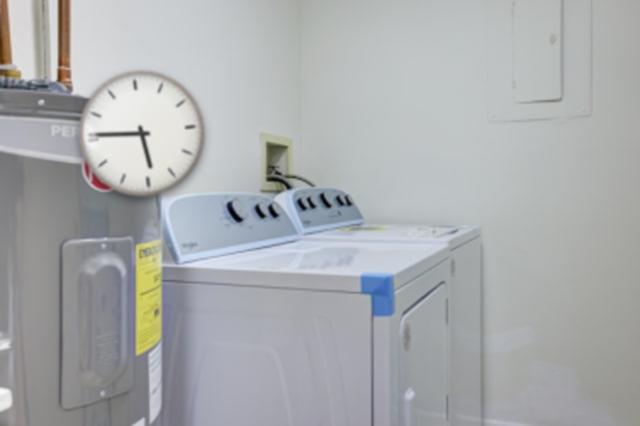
h=5 m=46
